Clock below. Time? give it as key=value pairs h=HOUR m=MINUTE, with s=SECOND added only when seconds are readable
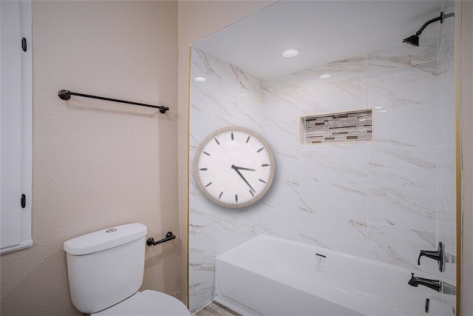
h=3 m=24
